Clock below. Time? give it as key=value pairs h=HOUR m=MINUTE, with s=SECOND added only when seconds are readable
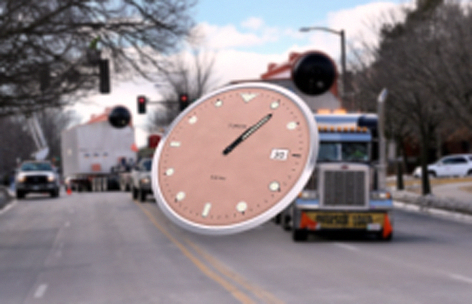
h=1 m=6
